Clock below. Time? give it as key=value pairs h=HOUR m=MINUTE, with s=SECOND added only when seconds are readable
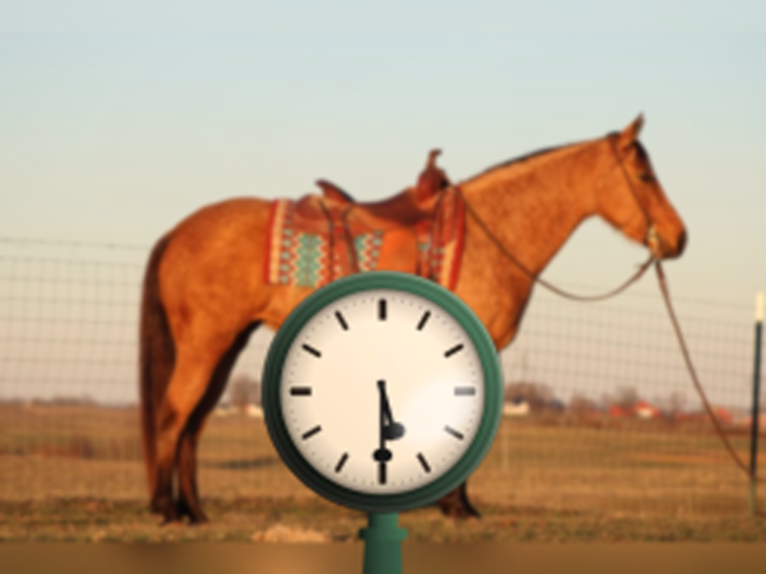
h=5 m=30
